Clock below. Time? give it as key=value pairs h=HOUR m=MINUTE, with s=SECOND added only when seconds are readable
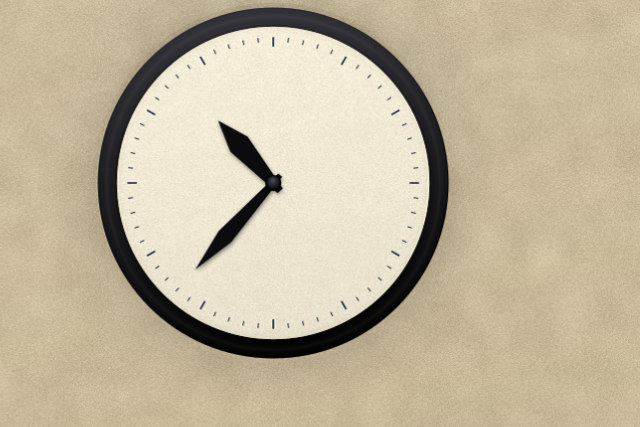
h=10 m=37
